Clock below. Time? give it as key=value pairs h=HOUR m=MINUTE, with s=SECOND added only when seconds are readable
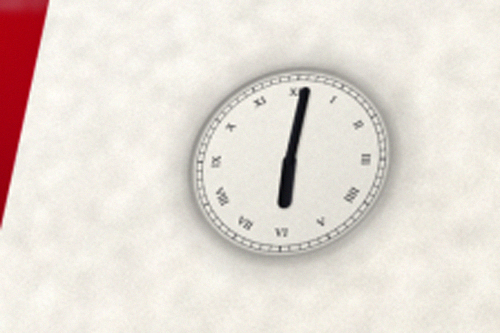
h=6 m=1
